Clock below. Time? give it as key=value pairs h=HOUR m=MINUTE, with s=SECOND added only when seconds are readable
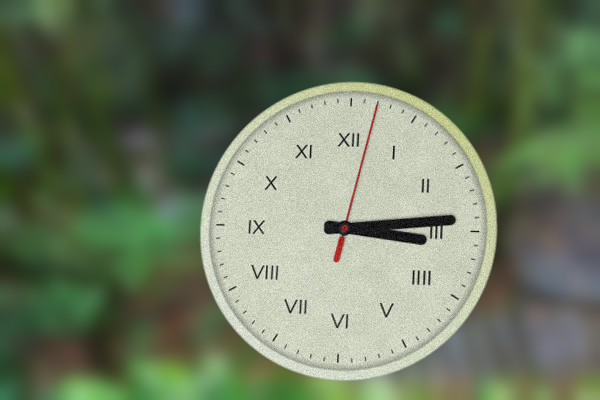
h=3 m=14 s=2
